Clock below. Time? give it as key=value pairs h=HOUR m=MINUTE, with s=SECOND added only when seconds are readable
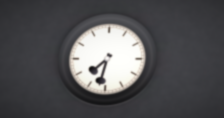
h=7 m=32
